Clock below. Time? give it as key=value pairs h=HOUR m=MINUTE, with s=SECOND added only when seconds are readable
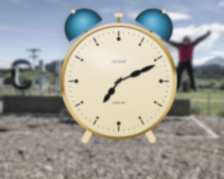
h=7 m=11
